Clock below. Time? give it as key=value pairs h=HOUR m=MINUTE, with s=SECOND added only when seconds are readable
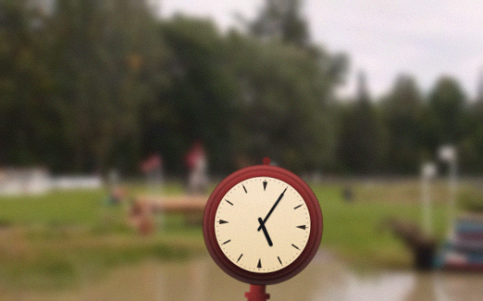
h=5 m=5
